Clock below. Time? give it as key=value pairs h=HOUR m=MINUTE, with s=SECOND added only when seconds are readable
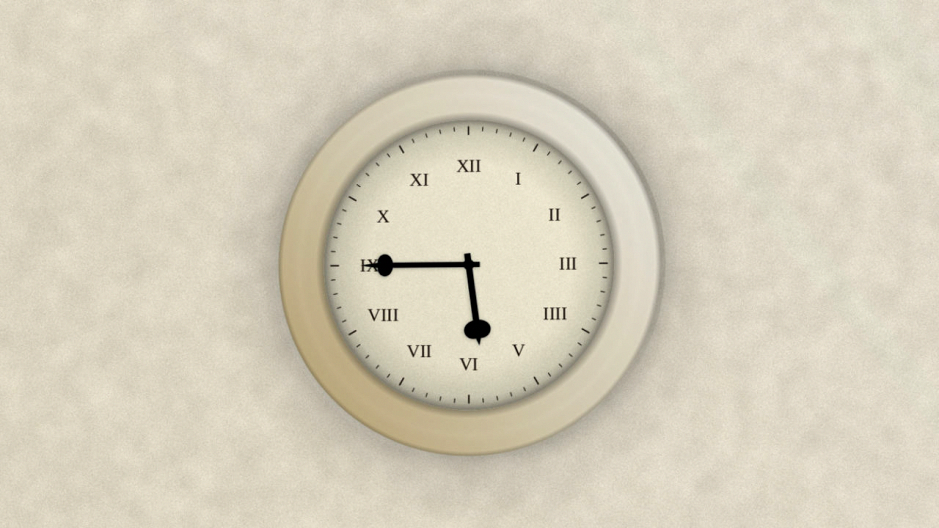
h=5 m=45
